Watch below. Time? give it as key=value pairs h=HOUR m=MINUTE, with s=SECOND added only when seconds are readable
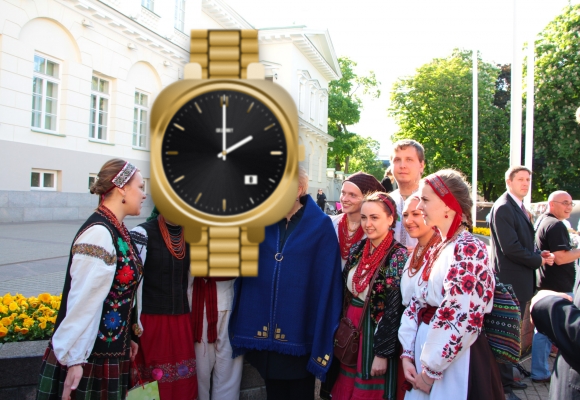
h=2 m=0
